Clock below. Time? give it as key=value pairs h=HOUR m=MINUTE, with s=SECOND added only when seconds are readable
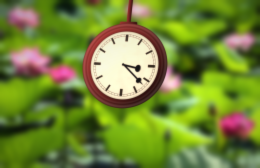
h=3 m=22
